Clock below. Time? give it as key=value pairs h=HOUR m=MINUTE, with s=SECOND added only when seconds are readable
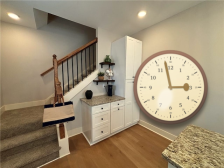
h=2 m=58
